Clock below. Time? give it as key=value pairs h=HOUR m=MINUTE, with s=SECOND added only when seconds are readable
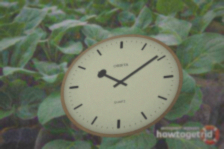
h=10 m=9
